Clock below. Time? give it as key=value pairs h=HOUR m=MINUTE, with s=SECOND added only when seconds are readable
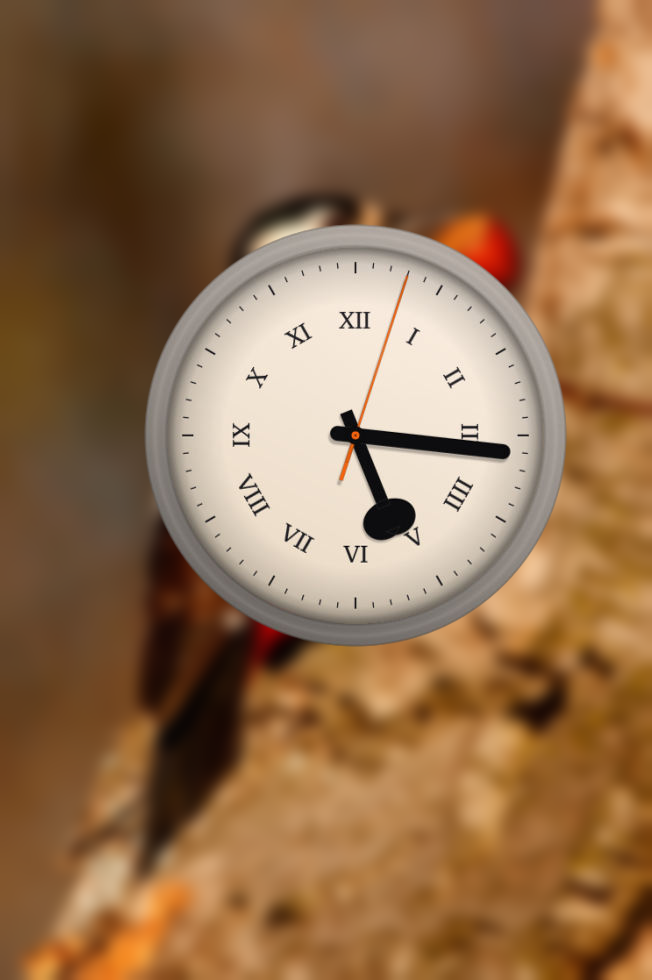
h=5 m=16 s=3
